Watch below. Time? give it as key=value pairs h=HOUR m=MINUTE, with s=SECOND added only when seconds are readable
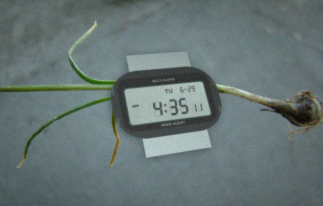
h=4 m=35 s=11
